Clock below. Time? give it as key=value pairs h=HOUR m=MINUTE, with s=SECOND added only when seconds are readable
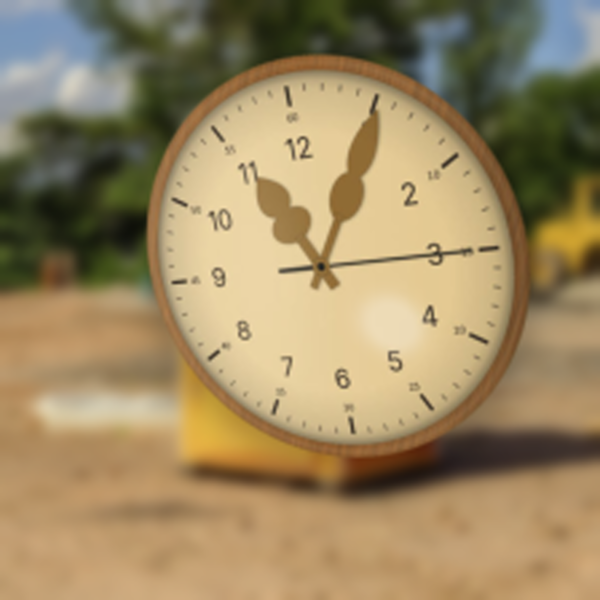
h=11 m=5 s=15
